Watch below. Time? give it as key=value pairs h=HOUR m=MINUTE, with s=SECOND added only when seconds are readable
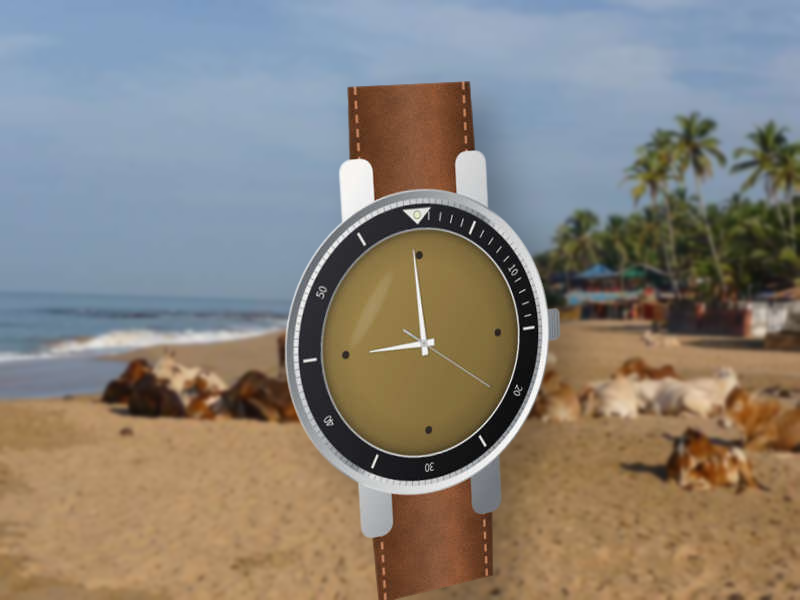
h=8 m=59 s=21
